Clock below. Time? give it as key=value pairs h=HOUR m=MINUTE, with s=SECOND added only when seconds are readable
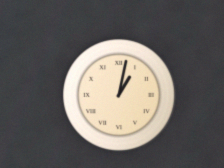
h=1 m=2
